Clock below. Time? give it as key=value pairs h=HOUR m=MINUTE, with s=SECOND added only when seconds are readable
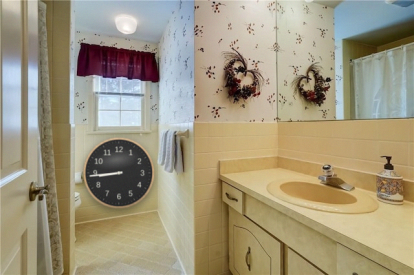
h=8 m=44
